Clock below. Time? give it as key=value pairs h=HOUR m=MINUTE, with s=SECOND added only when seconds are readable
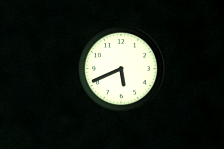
h=5 m=41
